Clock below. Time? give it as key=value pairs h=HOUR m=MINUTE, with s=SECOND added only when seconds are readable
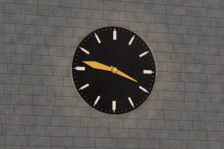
h=3 m=47
